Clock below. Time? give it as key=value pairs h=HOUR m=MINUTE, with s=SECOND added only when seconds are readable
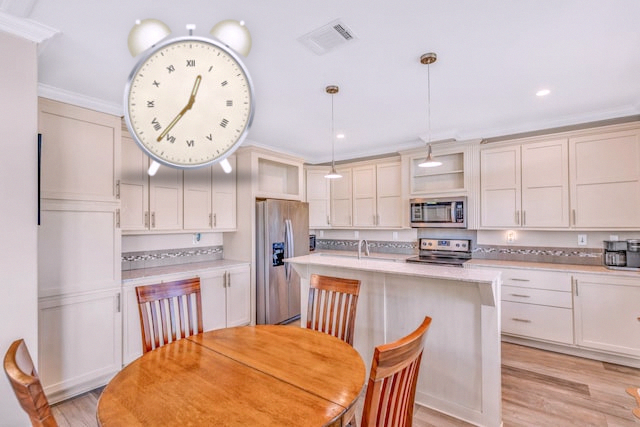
h=12 m=37
